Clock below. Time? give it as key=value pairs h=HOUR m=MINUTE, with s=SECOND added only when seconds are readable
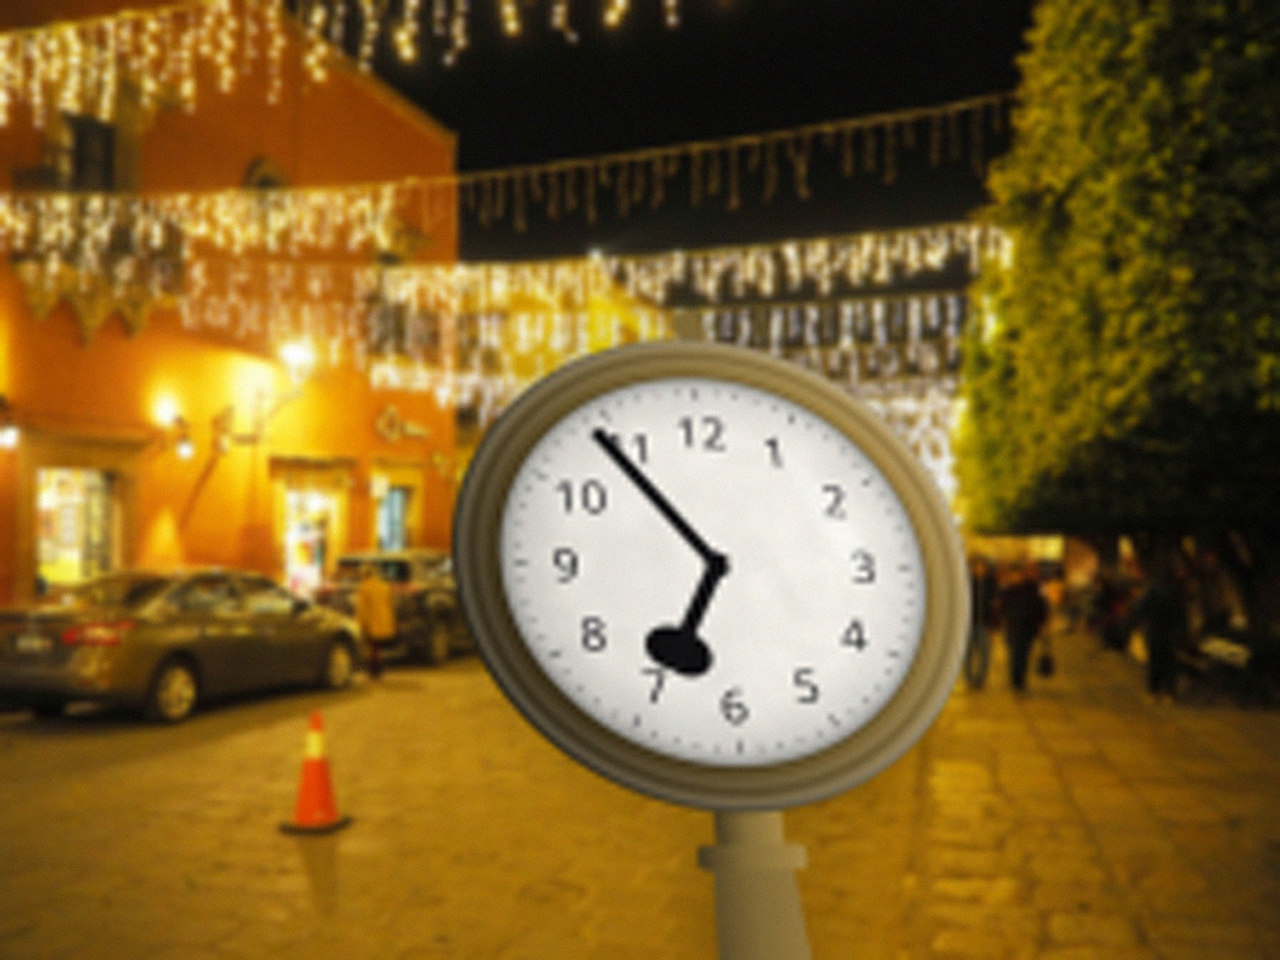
h=6 m=54
